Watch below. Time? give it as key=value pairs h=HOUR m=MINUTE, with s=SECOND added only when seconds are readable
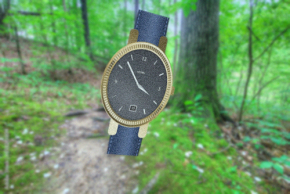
h=3 m=53
